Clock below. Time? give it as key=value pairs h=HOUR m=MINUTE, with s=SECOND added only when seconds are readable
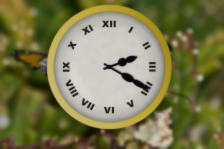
h=2 m=20
